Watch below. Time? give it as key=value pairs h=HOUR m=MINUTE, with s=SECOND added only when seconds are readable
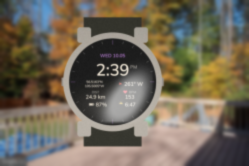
h=2 m=39
